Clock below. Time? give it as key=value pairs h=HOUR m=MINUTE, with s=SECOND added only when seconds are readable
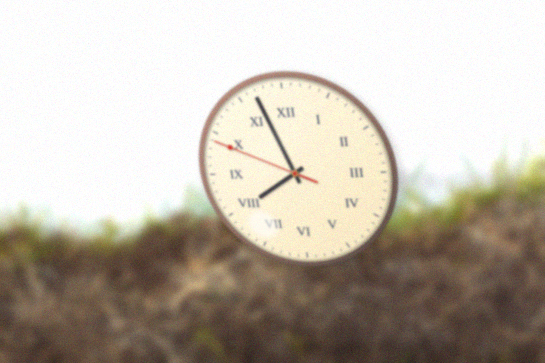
h=7 m=56 s=49
